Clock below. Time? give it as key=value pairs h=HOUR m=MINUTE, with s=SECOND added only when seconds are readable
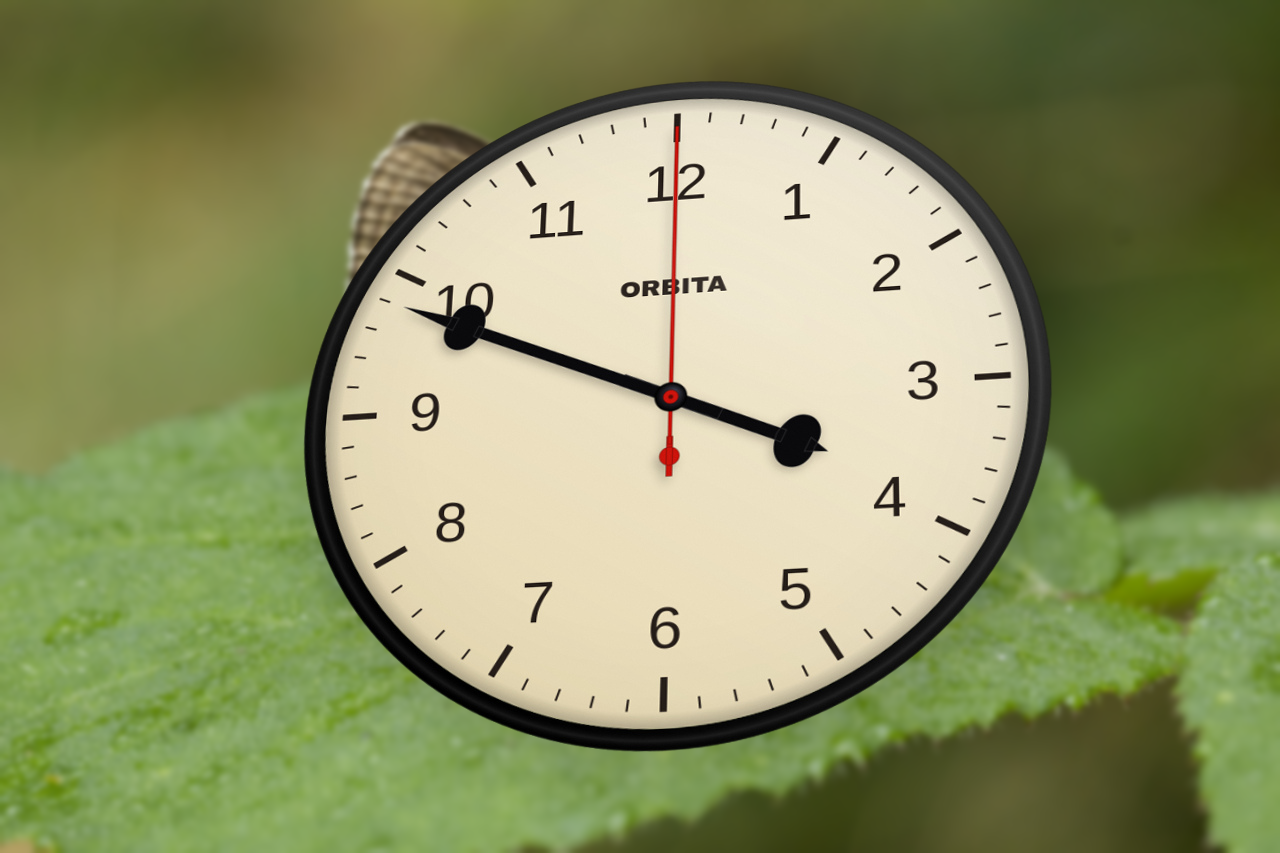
h=3 m=49 s=0
